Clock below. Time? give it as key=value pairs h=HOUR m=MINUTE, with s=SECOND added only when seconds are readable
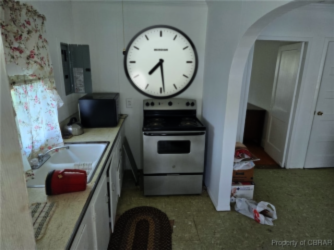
h=7 m=29
